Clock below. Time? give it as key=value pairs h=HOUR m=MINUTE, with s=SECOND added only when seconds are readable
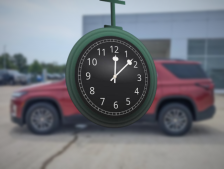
h=12 m=8
